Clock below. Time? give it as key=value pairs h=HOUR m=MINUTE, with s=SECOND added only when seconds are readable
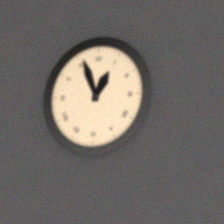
h=12 m=56
